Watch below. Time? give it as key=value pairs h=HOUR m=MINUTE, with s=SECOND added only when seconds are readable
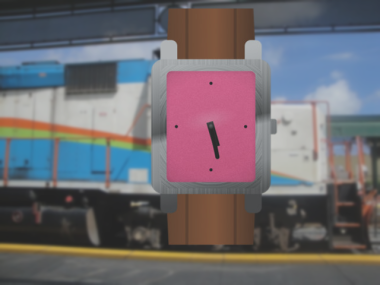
h=5 m=28
